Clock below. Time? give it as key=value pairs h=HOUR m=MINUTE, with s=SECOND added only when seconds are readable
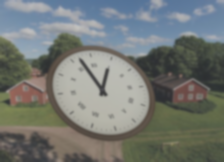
h=12 m=57
